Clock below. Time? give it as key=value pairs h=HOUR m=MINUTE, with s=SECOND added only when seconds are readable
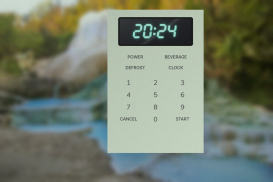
h=20 m=24
